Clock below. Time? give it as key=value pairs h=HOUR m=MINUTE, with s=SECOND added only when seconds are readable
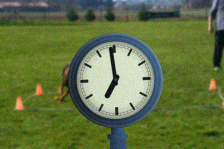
h=6 m=59
